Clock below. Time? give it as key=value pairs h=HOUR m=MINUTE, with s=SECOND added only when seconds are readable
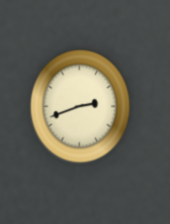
h=2 m=42
